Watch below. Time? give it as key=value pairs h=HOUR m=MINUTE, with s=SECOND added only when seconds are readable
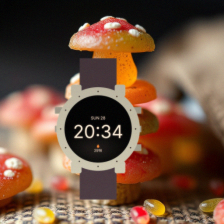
h=20 m=34
